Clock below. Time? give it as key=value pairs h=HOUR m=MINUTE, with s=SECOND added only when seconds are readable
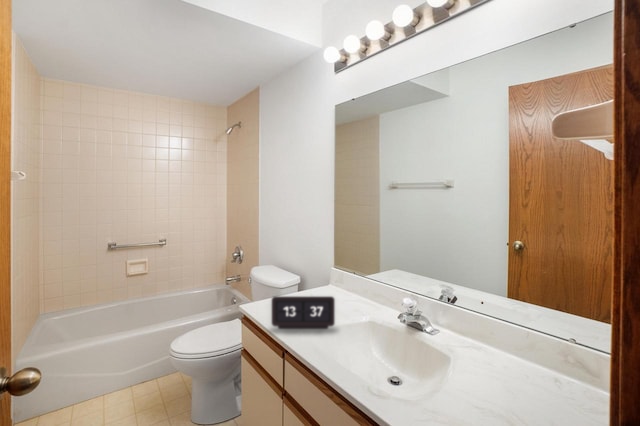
h=13 m=37
